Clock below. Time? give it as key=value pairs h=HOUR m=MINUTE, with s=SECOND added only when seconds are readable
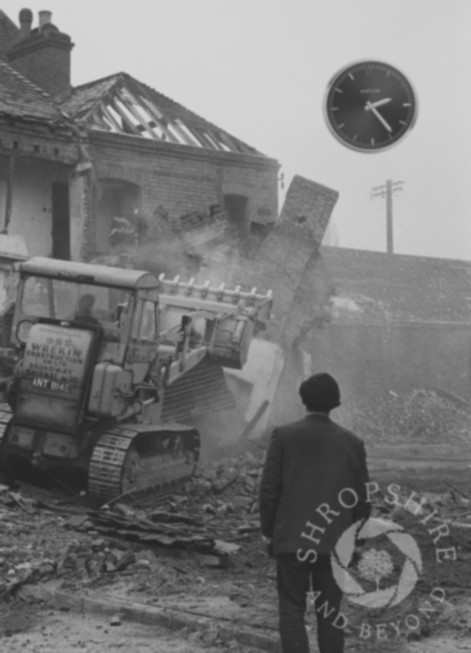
h=2 m=24
